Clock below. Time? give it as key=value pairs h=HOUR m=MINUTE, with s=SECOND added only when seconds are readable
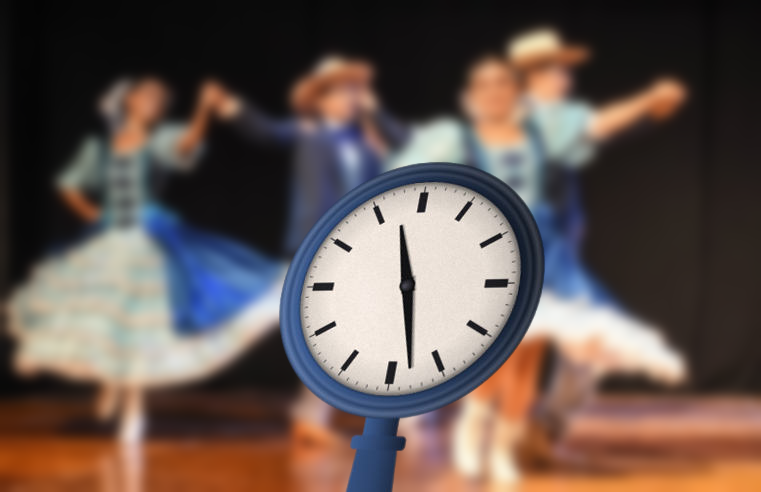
h=11 m=28
